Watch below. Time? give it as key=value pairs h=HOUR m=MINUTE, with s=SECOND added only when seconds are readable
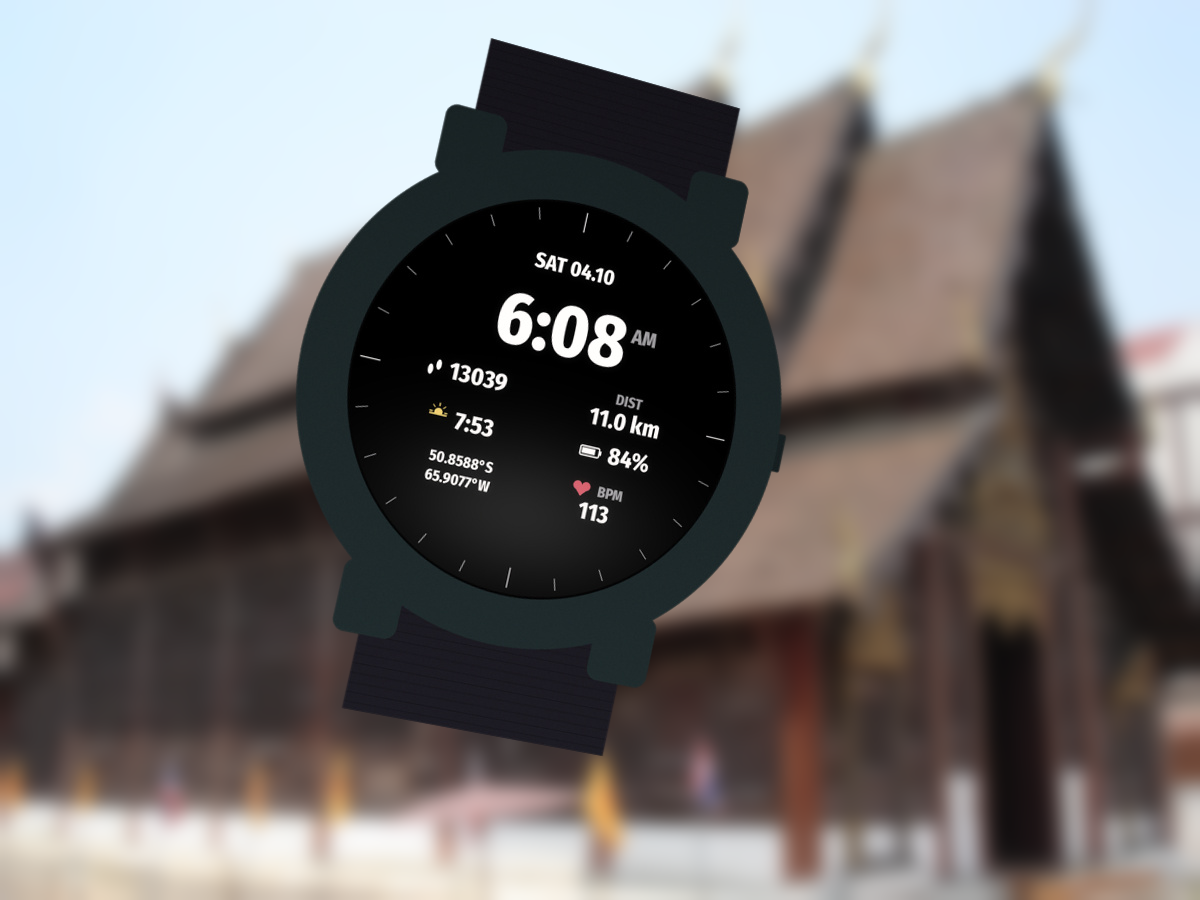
h=6 m=8
